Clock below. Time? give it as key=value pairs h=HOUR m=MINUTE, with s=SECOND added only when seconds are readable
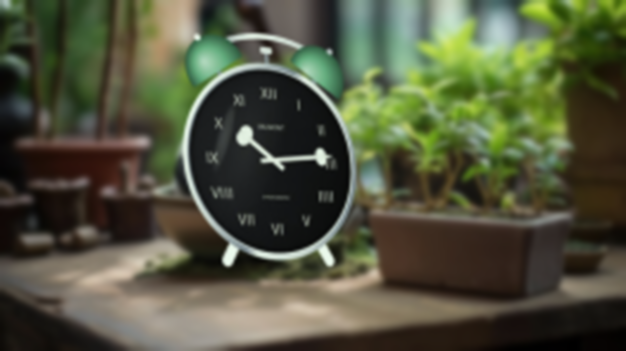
h=10 m=14
